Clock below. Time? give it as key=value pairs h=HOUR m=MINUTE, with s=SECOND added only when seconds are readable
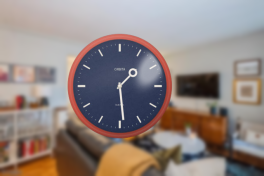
h=1 m=29
